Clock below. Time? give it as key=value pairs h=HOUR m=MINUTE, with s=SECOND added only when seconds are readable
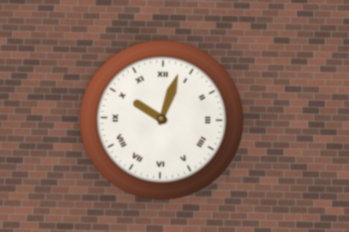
h=10 m=3
